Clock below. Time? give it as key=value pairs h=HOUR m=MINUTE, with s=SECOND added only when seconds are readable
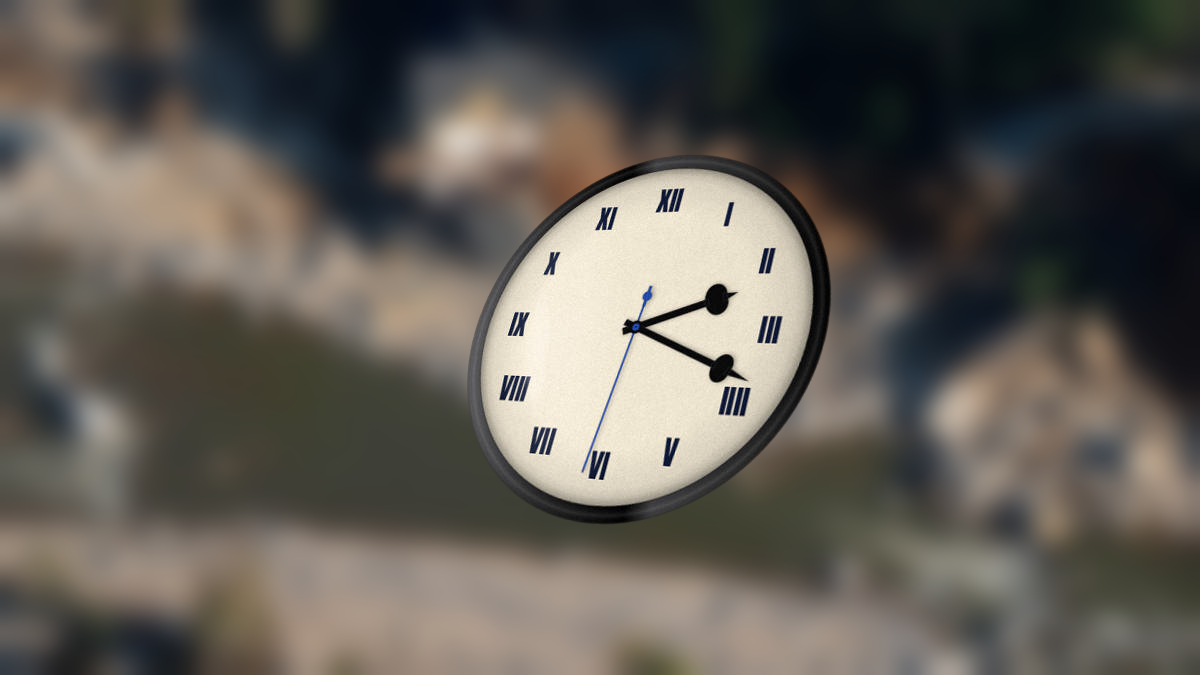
h=2 m=18 s=31
